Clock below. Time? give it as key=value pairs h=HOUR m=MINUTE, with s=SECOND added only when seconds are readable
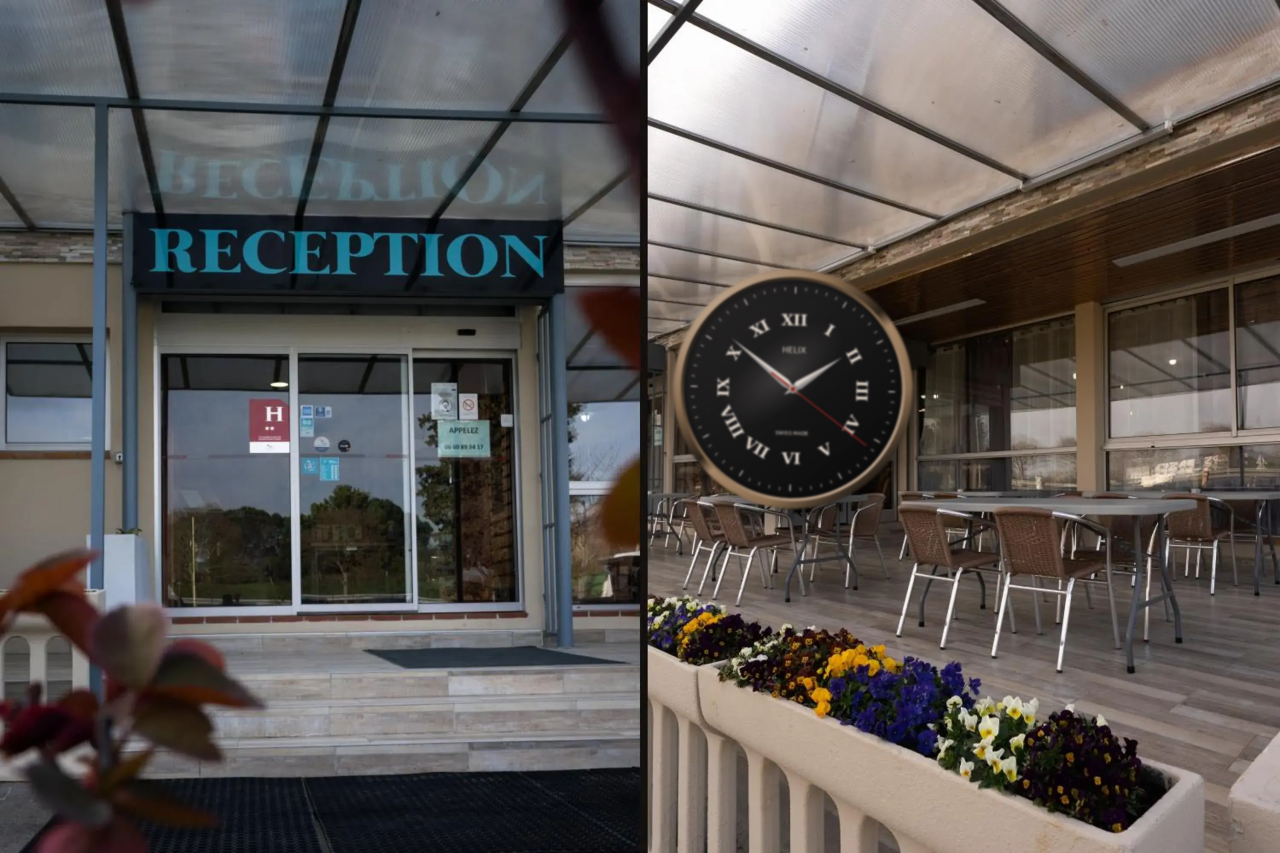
h=1 m=51 s=21
